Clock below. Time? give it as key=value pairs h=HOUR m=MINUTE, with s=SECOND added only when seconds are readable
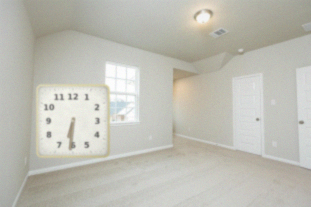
h=6 m=31
